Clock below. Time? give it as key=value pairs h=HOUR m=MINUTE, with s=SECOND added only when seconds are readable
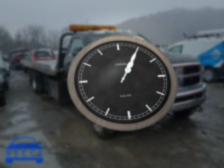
h=1 m=5
